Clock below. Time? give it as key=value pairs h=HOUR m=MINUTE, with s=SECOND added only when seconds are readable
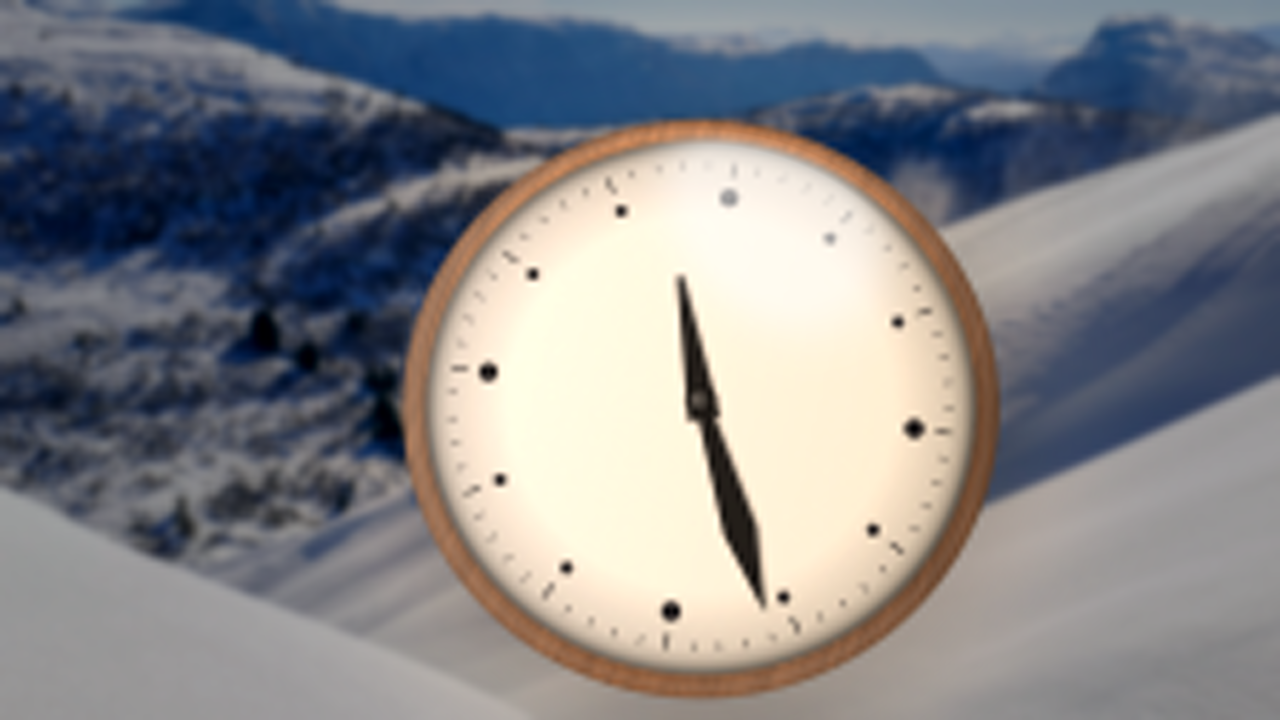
h=11 m=26
